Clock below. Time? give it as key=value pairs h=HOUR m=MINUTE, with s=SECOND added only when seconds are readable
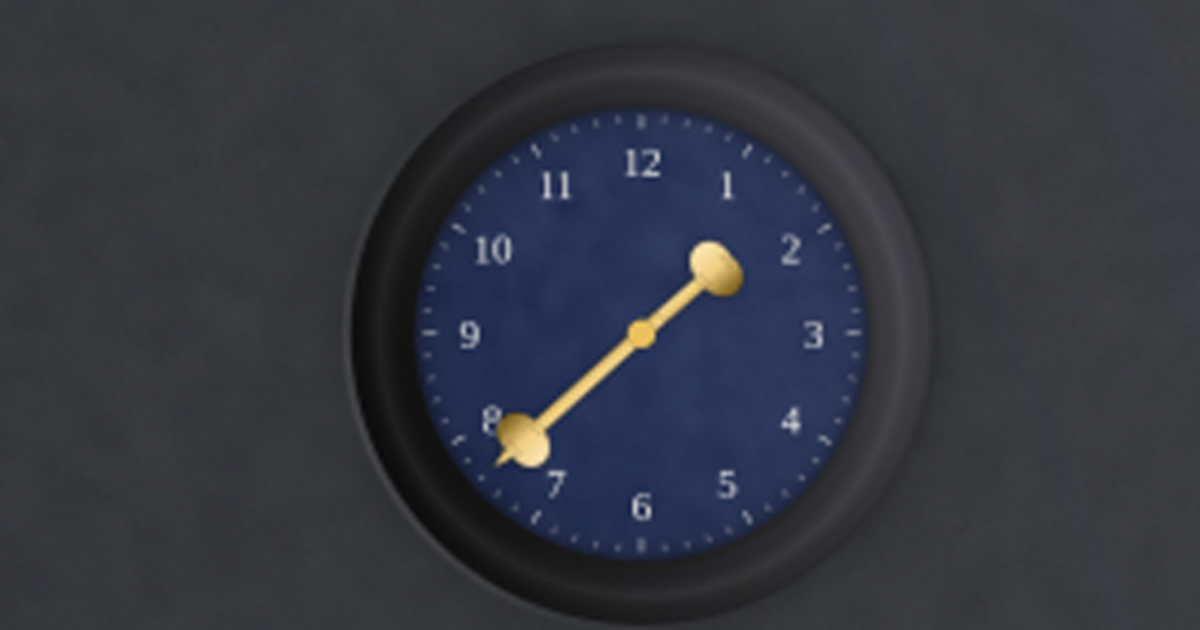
h=1 m=38
